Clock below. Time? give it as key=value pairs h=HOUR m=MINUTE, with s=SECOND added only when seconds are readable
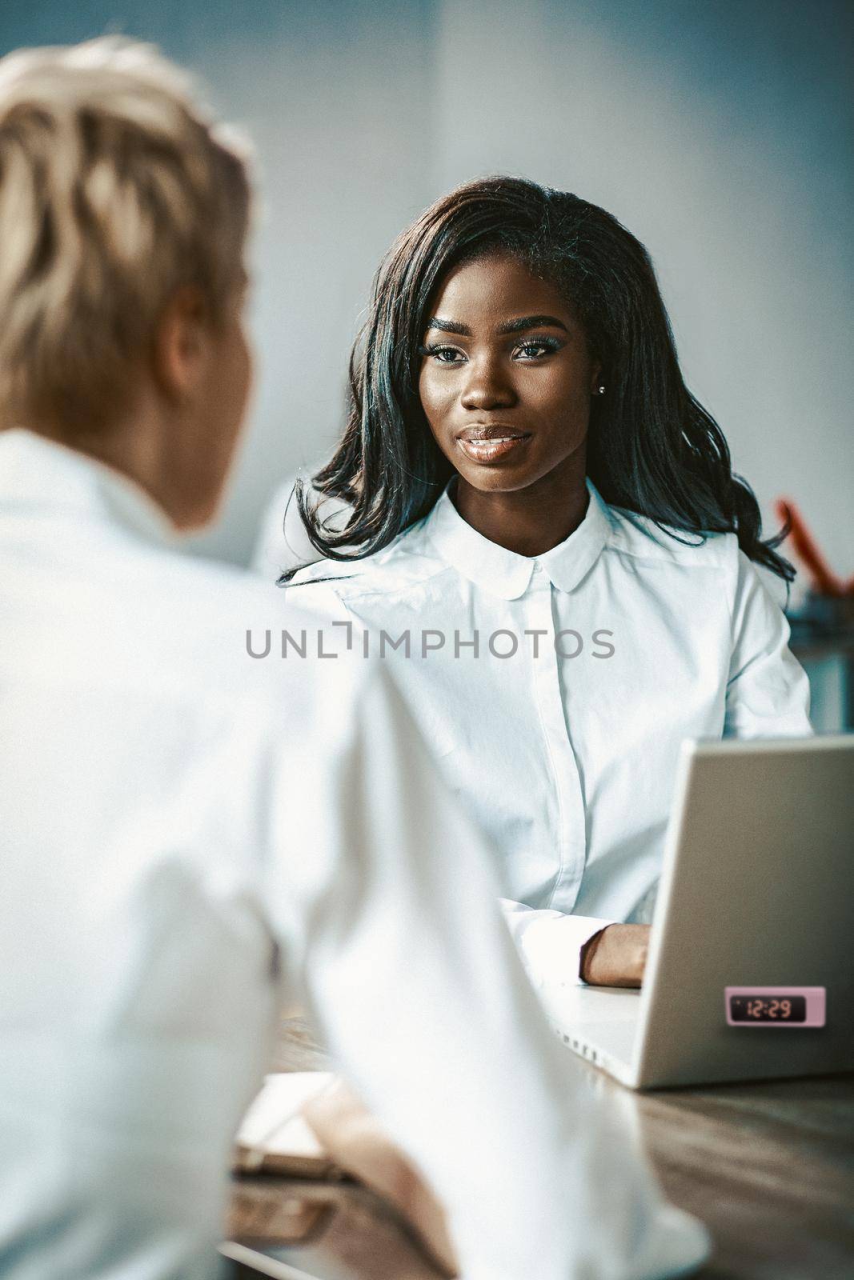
h=12 m=29
